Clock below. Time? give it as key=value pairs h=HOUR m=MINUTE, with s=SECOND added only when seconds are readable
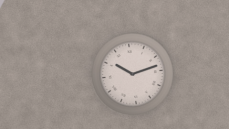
h=10 m=13
